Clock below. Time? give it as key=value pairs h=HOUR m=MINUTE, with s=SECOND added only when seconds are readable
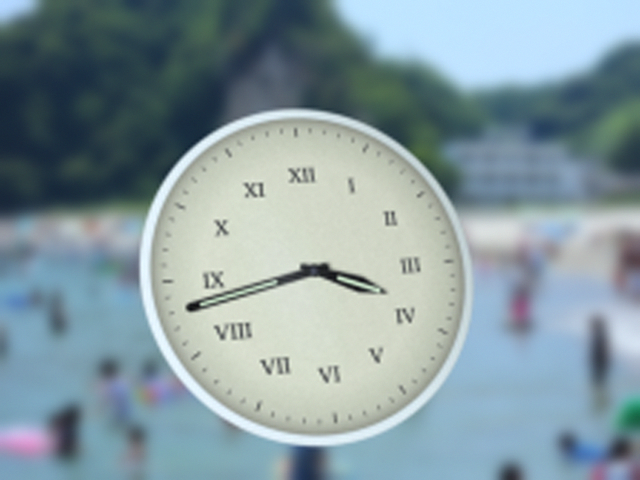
h=3 m=43
